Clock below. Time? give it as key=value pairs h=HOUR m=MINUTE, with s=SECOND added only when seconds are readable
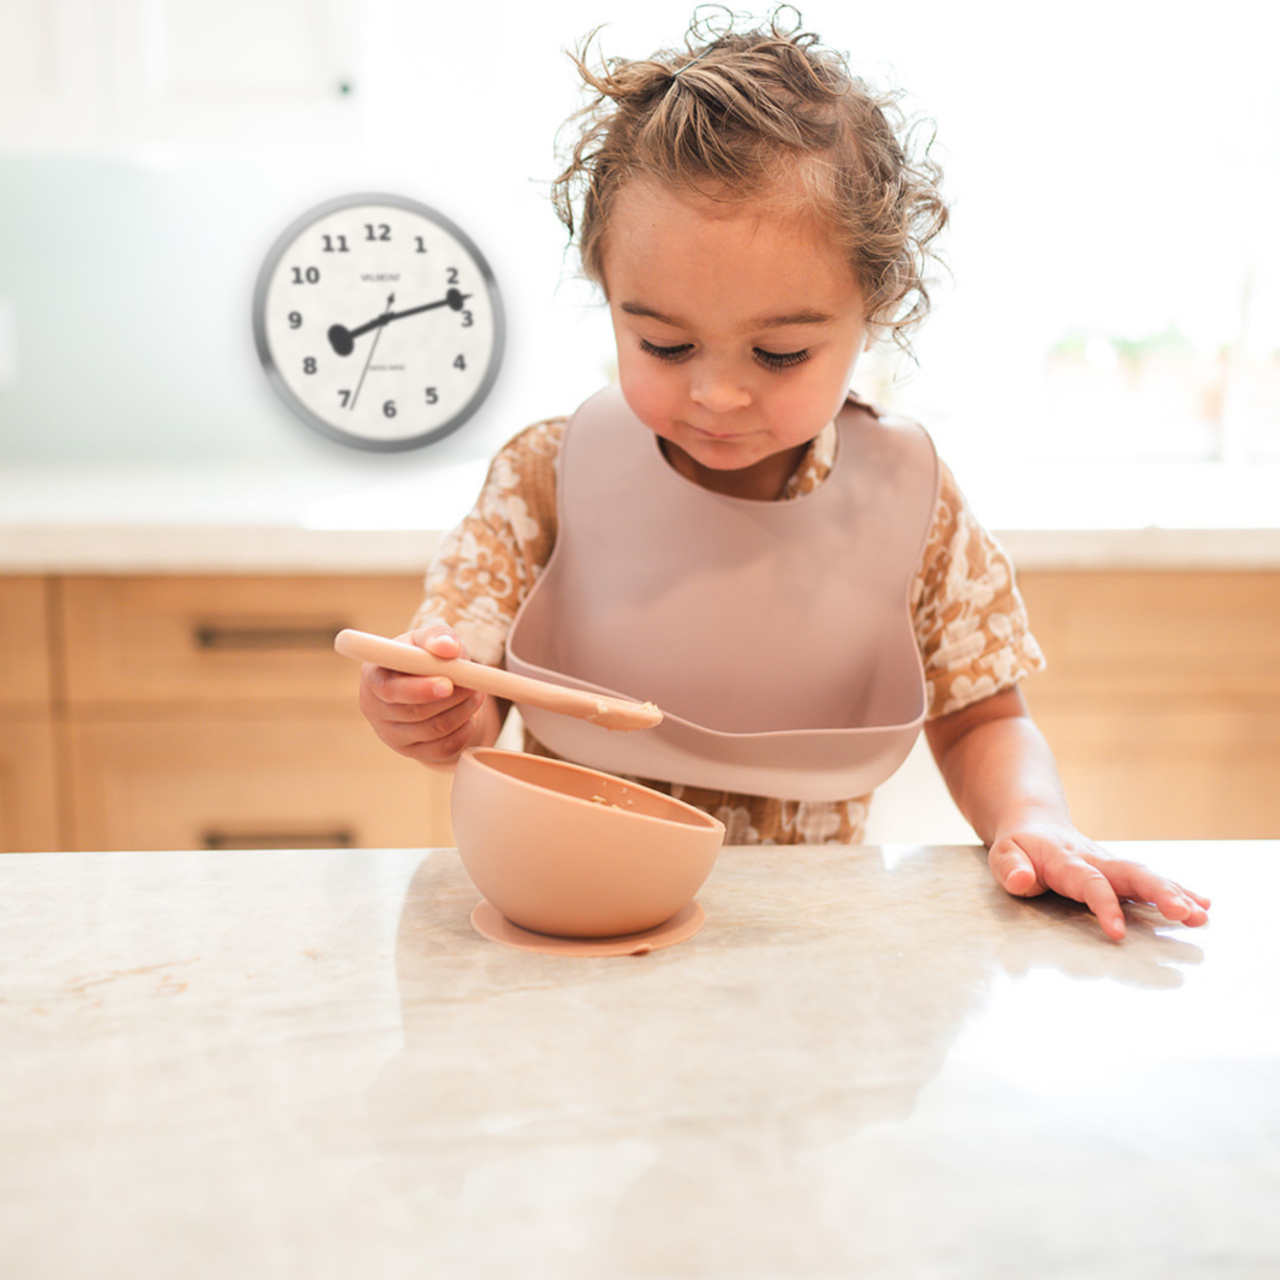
h=8 m=12 s=34
